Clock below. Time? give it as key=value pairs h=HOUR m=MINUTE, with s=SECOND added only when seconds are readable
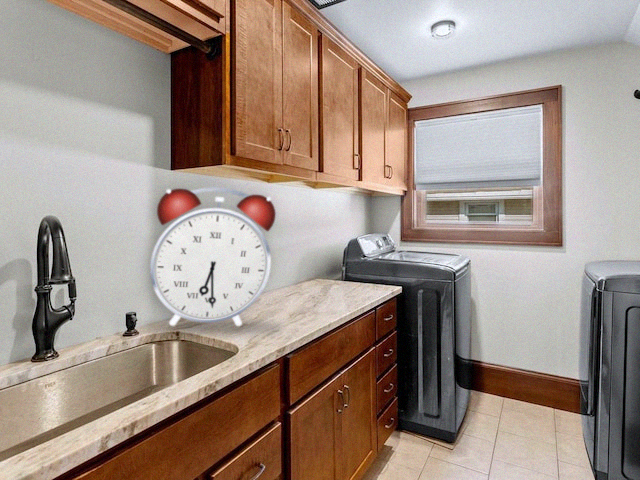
h=6 m=29
